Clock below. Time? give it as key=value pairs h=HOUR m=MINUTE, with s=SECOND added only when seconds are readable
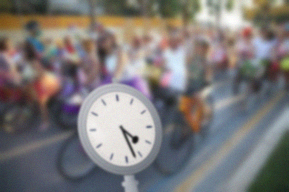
h=4 m=27
